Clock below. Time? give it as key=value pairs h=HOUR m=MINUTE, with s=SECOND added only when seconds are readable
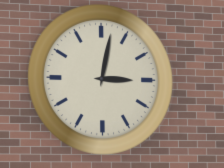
h=3 m=2
